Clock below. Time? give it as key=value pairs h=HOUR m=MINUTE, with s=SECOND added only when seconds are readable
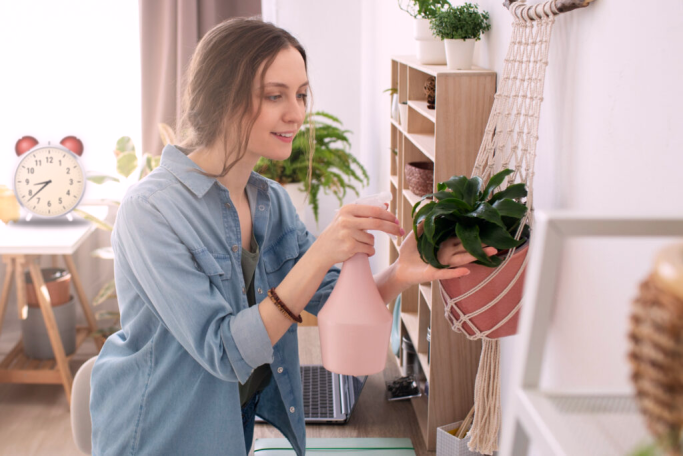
h=8 m=38
